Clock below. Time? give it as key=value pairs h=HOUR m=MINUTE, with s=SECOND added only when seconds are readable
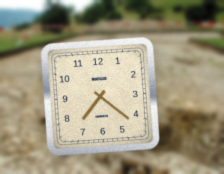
h=7 m=22
